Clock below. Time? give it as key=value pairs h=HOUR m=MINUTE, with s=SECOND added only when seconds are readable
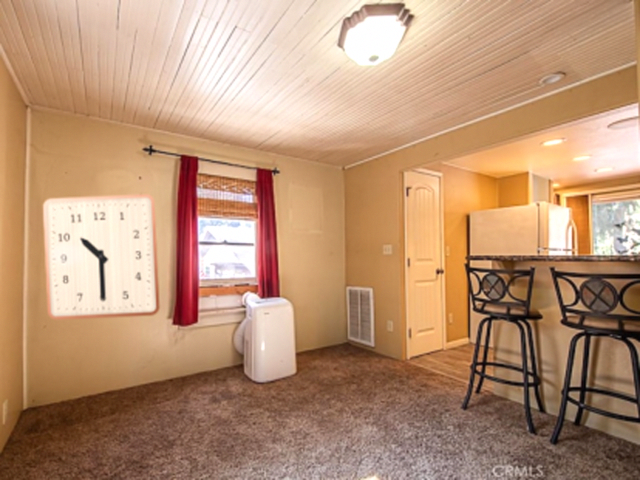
h=10 m=30
